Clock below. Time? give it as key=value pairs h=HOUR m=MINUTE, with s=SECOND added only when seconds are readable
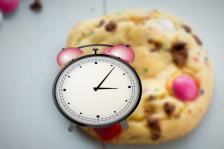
h=3 m=6
